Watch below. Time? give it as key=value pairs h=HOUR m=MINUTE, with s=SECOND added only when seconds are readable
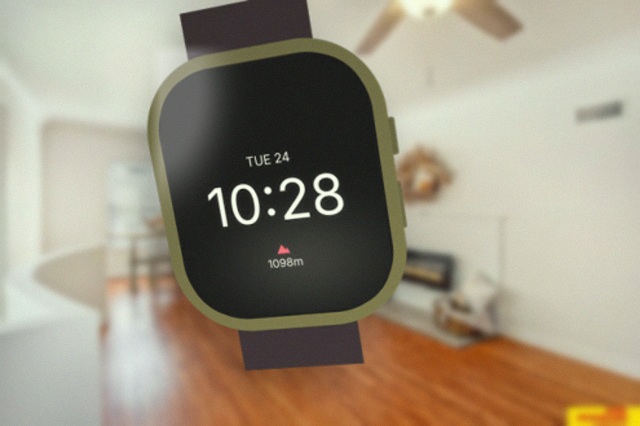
h=10 m=28
